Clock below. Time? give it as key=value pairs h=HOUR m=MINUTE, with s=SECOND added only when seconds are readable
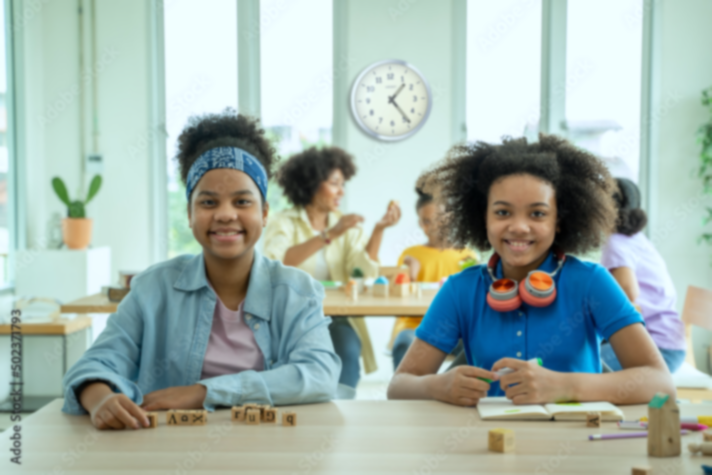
h=1 m=24
